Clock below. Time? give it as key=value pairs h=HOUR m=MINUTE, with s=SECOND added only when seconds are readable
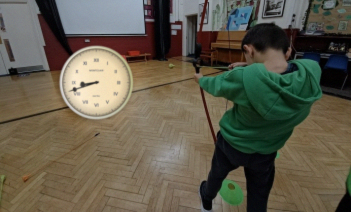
h=8 m=42
